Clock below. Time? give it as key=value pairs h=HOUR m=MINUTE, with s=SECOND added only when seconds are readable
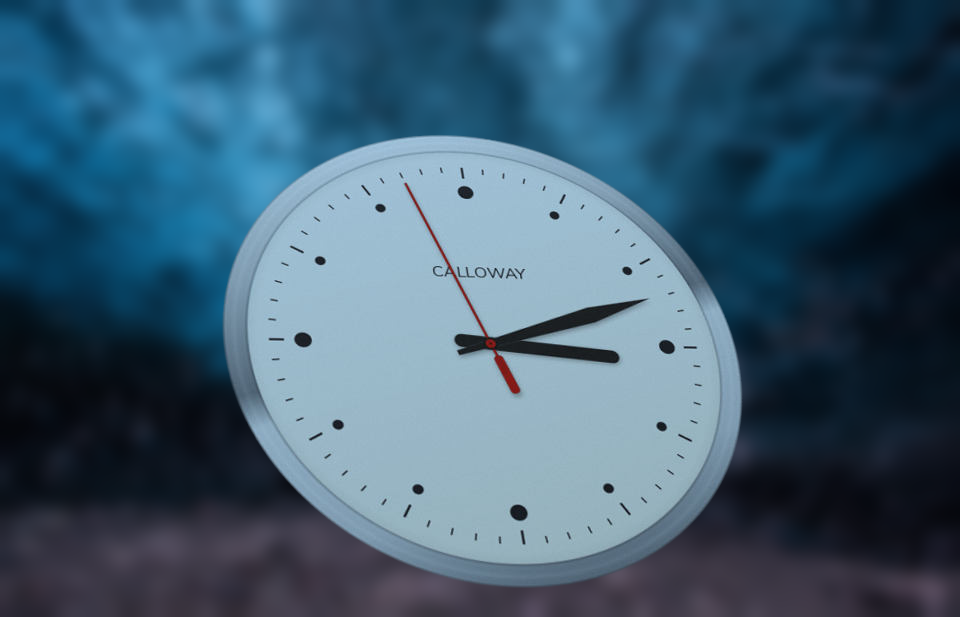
h=3 m=11 s=57
